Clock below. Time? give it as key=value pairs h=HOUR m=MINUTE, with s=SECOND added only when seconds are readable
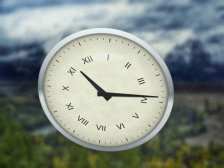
h=11 m=19
